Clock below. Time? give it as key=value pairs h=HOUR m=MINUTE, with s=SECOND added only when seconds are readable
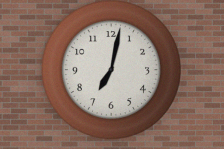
h=7 m=2
